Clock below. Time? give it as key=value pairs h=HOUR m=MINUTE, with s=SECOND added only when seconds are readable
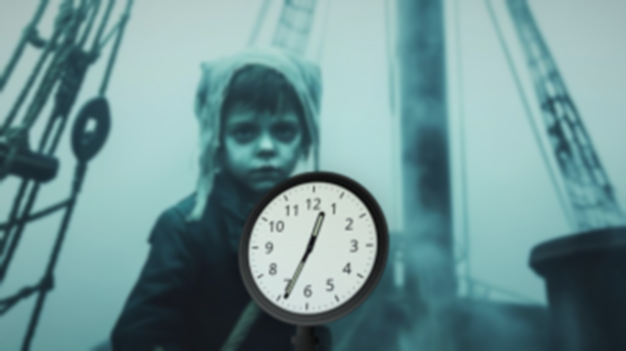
h=12 m=34
